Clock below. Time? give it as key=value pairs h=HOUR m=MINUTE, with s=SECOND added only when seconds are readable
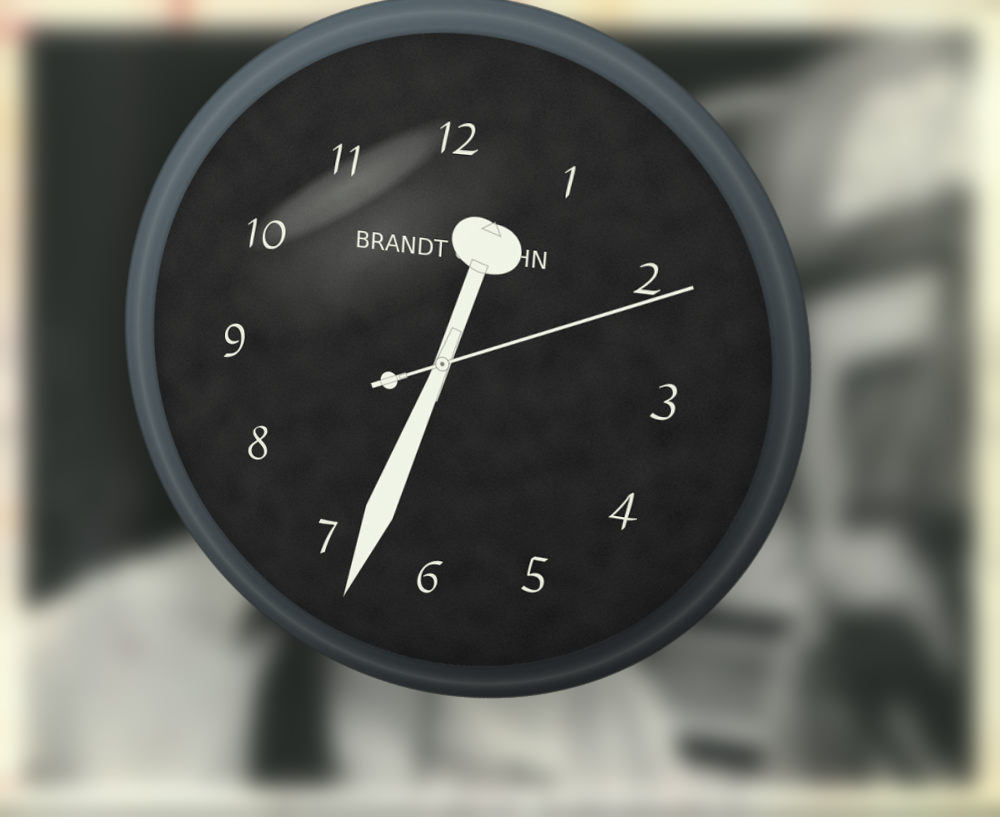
h=12 m=33 s=11
